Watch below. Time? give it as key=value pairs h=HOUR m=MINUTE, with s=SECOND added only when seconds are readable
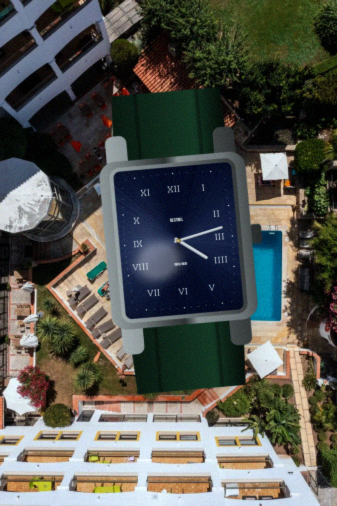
h=4 m=13
